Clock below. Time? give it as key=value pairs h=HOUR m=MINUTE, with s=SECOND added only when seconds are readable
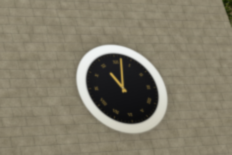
h=11 m=2
